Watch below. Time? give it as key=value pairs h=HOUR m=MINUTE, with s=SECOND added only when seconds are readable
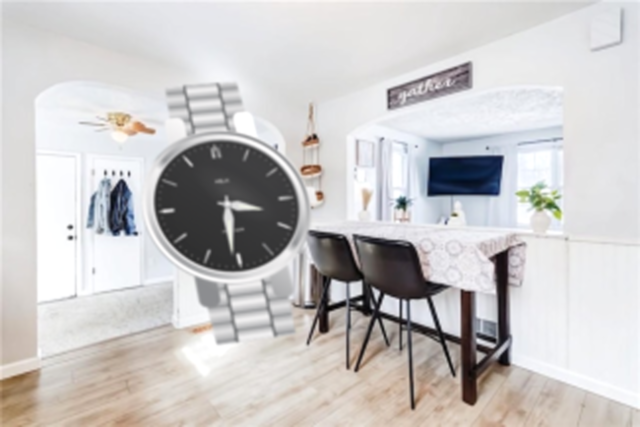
h=3 m=31
